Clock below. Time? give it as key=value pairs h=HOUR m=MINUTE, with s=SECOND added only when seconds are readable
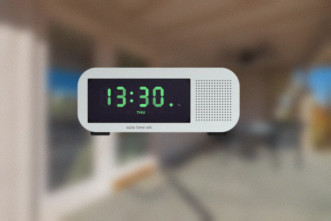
h=13 m=30
